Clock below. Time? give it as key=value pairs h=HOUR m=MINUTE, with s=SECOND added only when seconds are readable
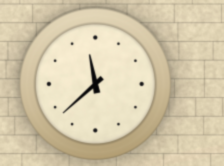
h=11 m=38
